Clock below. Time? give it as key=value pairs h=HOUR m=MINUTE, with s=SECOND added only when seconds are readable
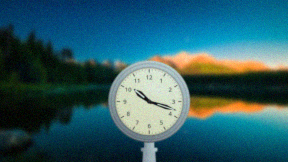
h=10 m=18
